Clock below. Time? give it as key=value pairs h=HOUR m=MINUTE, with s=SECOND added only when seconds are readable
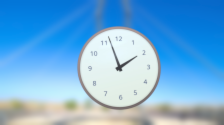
h=1 m=57
